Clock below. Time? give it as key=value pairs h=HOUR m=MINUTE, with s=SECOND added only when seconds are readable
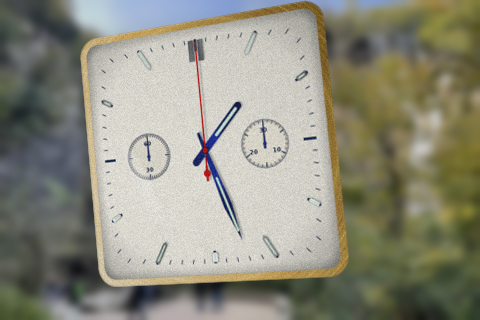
h=1 m=27
